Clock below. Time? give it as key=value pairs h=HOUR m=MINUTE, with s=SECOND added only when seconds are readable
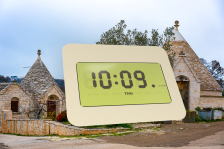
h=10 m=9
